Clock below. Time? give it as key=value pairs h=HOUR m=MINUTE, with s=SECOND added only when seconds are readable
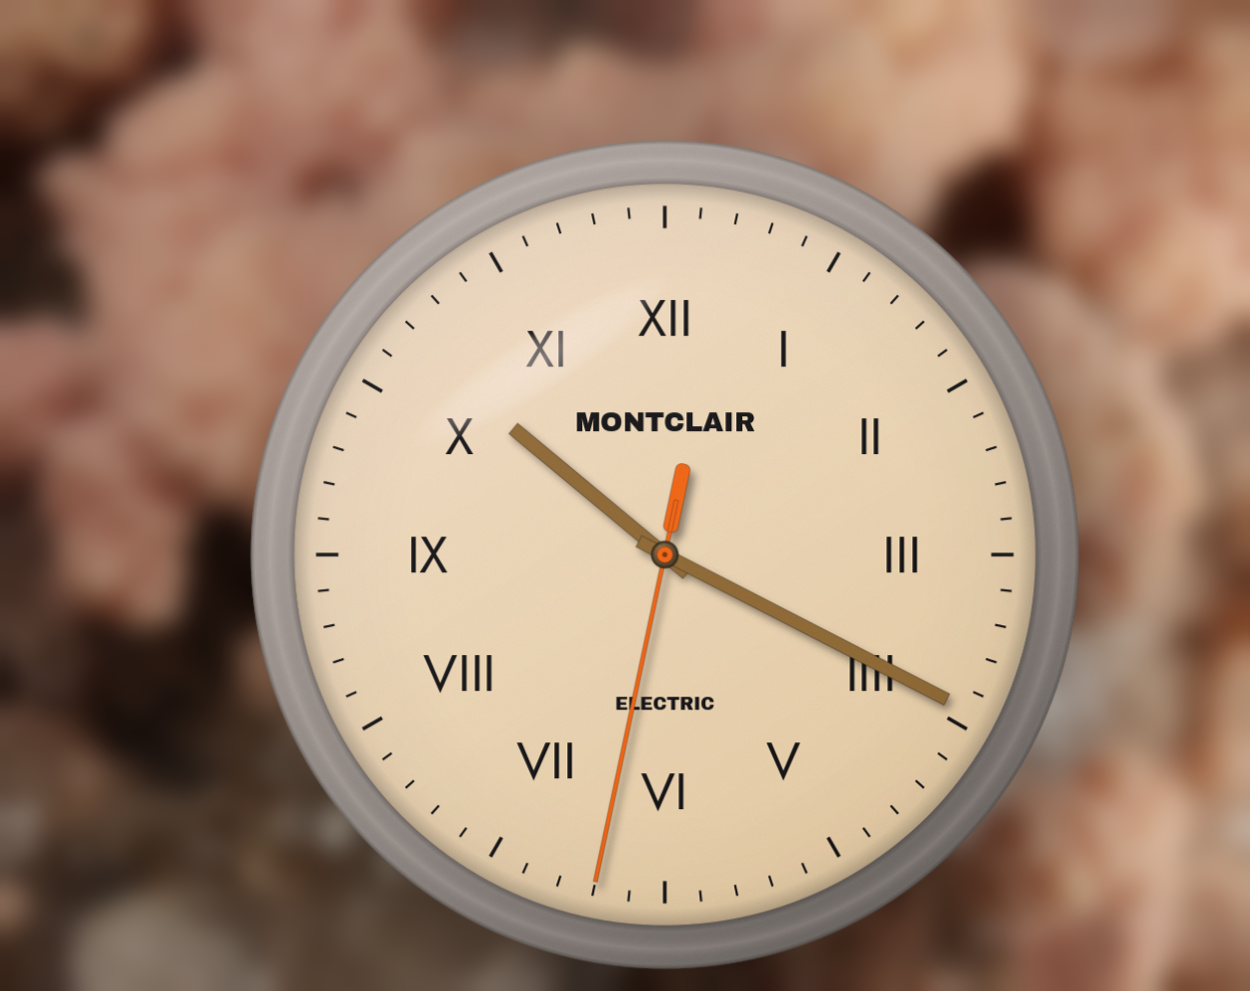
h=10 m=19 s=32
